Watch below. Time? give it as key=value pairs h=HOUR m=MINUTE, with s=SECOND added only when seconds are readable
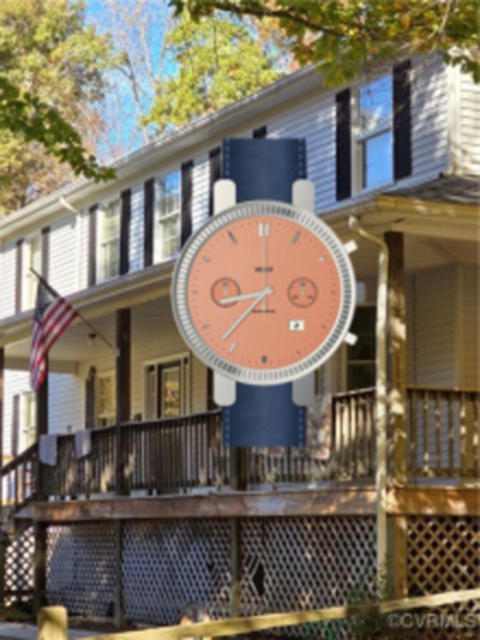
h=8 m=37
